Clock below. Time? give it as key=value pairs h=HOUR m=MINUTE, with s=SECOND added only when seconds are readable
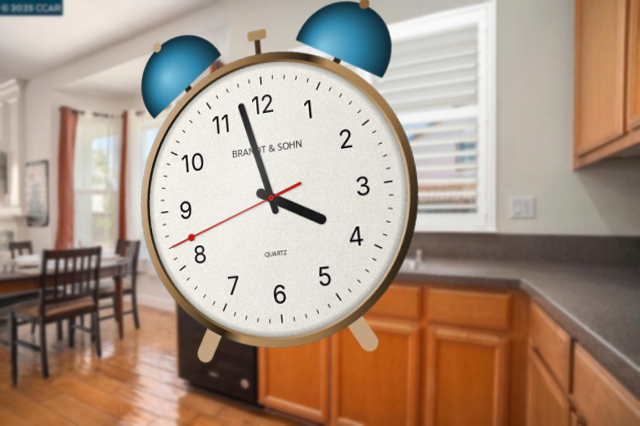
h=3 m=57 s=42
